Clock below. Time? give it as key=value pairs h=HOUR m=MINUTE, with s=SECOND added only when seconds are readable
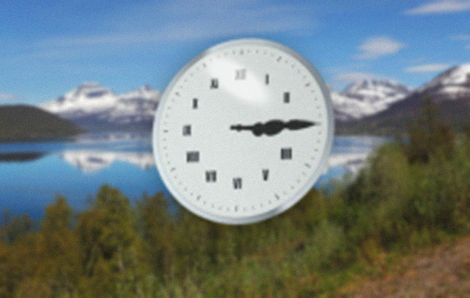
h=3 m=15
